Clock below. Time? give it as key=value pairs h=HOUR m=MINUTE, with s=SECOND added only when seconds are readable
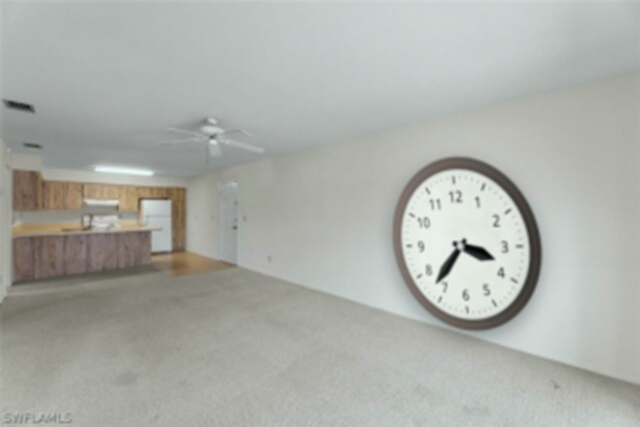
h=3 m=37
